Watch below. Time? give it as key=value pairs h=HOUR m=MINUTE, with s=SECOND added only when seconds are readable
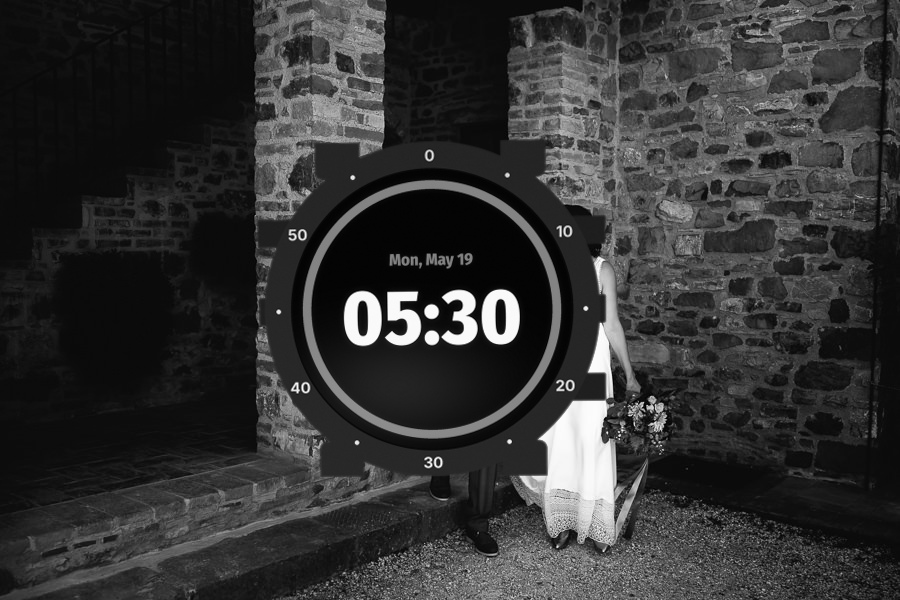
h=5 m=30
